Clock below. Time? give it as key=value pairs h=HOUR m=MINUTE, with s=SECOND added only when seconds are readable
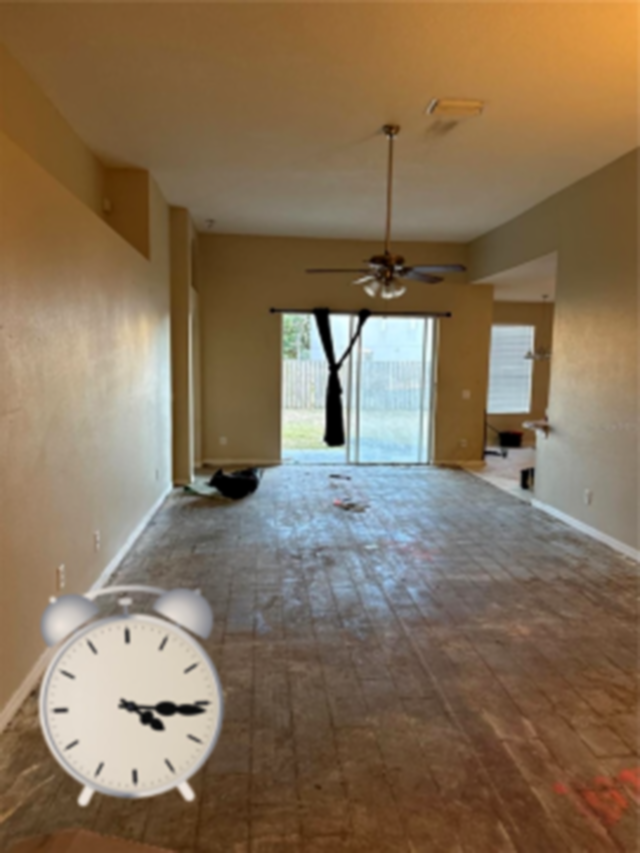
h=4 m=16
